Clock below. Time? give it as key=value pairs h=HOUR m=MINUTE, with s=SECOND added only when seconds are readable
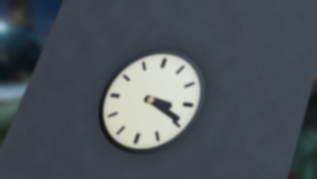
h=3 m=19
